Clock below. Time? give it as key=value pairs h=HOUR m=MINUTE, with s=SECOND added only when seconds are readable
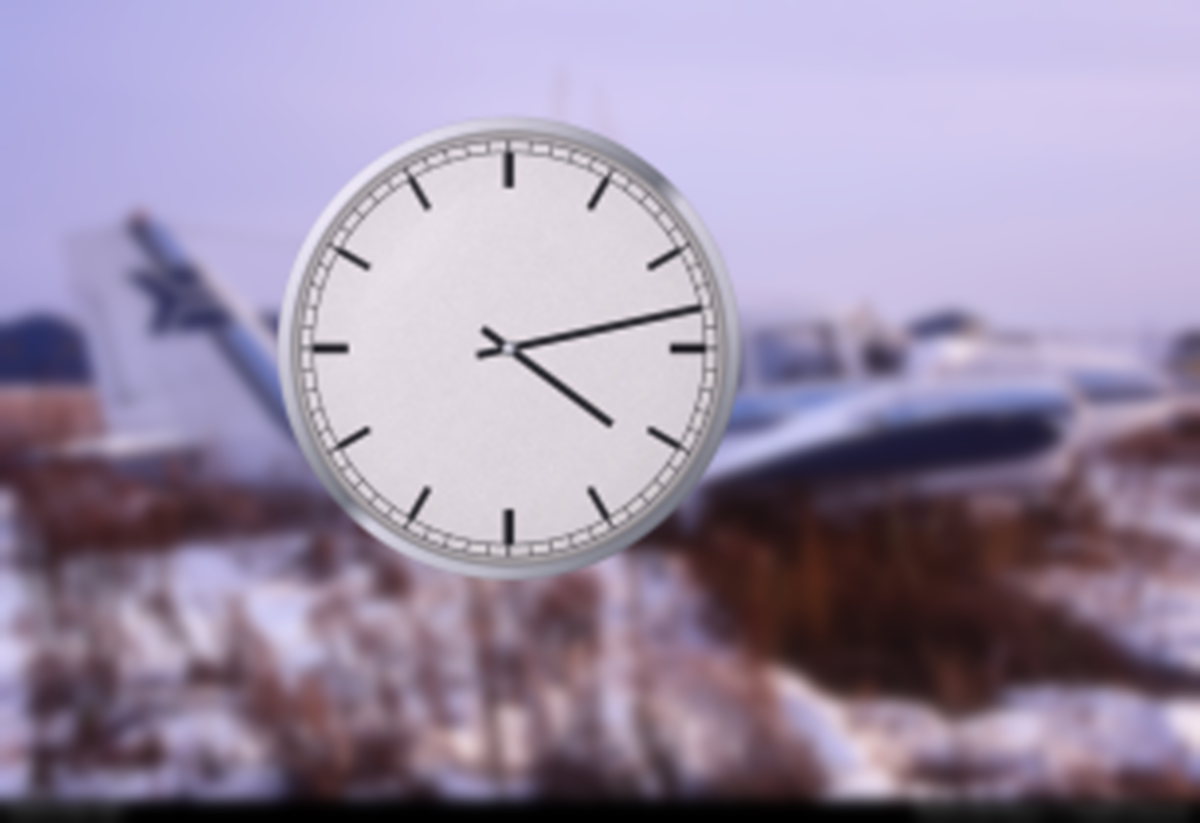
h=4 m=13
